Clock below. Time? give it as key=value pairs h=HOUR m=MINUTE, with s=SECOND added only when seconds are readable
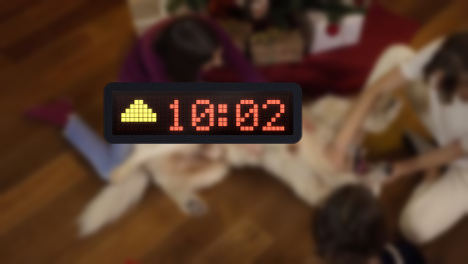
h=10 m=2
